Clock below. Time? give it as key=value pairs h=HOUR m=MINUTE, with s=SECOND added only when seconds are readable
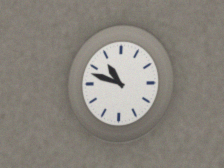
h=10 m=48
